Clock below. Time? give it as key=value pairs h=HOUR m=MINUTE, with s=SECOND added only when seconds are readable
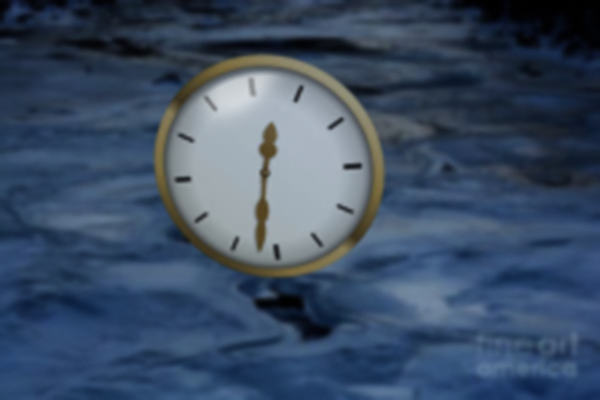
h=12 m=32
